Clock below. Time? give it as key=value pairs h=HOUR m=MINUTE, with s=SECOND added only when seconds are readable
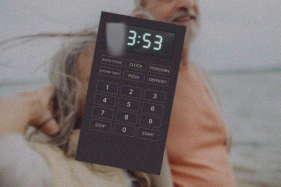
h=3 m=53
